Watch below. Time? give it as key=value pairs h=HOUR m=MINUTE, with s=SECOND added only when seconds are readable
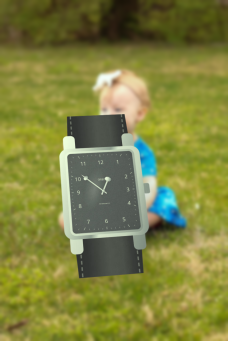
h=12 m=52
